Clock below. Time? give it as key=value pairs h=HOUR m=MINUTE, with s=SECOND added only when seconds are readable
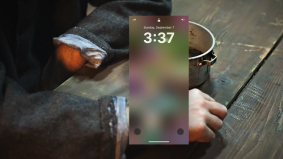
h=3 m=37
